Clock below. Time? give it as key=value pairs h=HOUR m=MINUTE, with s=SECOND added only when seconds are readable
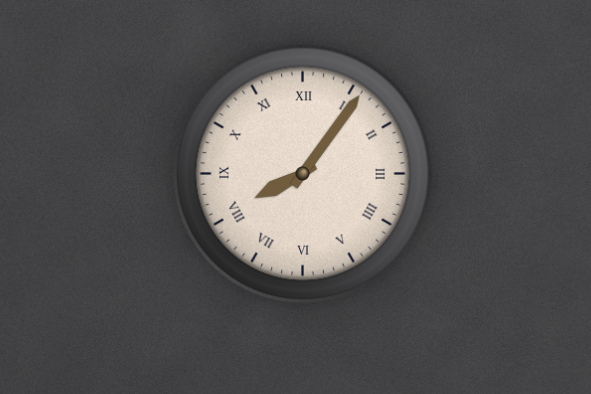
h=8 m=6
